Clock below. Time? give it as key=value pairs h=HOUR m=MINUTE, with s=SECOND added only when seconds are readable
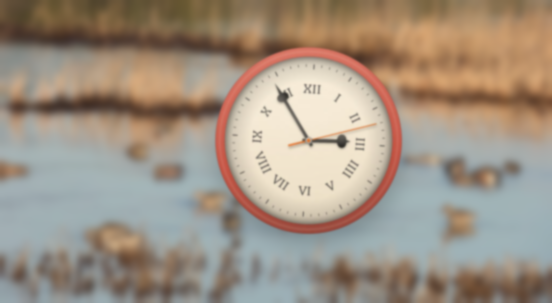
h=2 m=54 s=12
